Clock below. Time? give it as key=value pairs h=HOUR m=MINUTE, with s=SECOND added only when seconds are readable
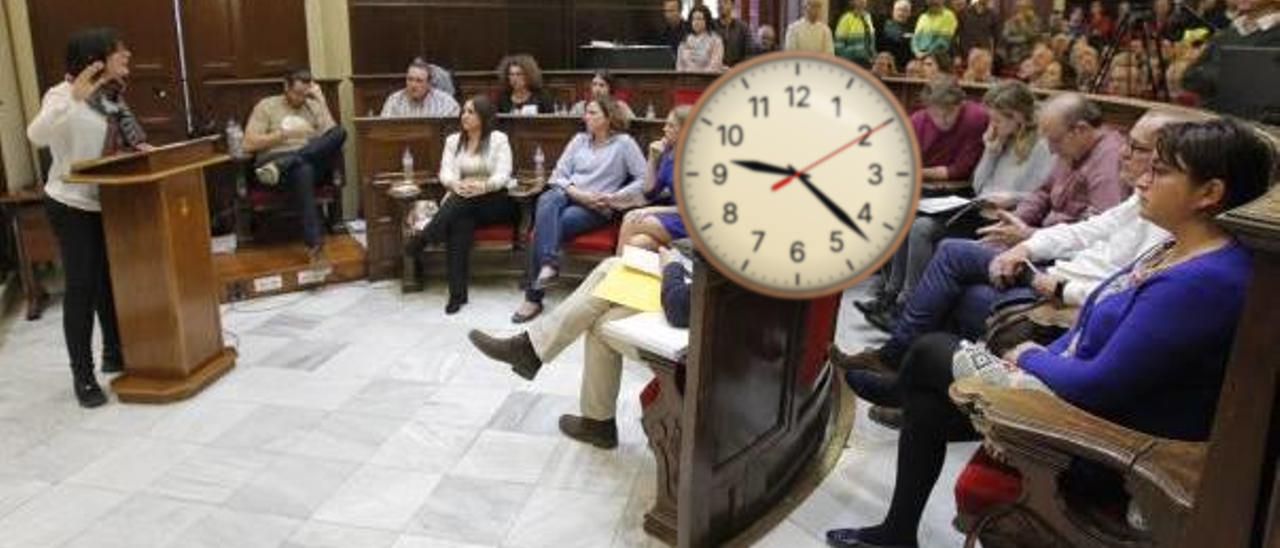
h=9 m=22 s=10
